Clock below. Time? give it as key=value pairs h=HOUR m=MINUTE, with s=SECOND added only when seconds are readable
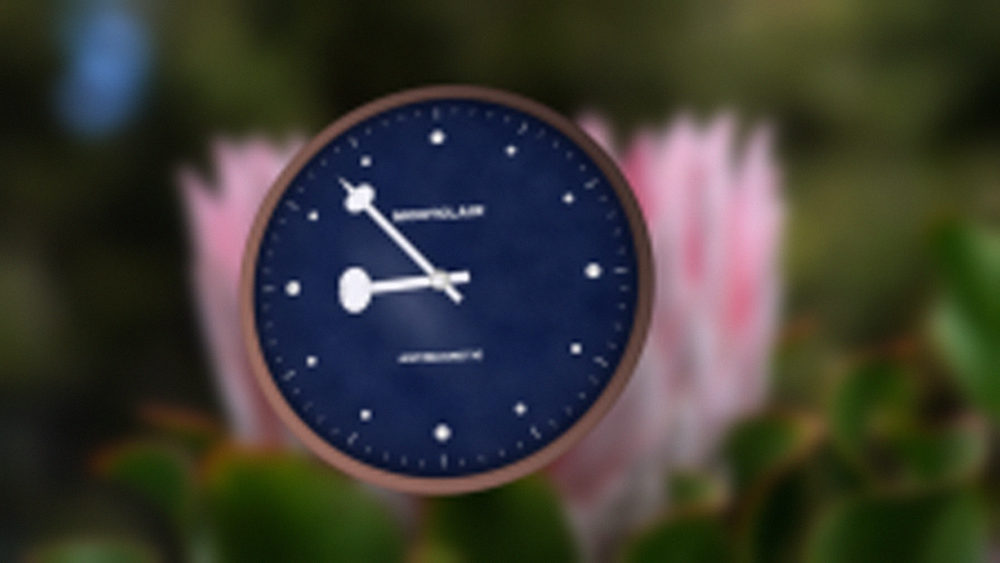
h=8 m=53
